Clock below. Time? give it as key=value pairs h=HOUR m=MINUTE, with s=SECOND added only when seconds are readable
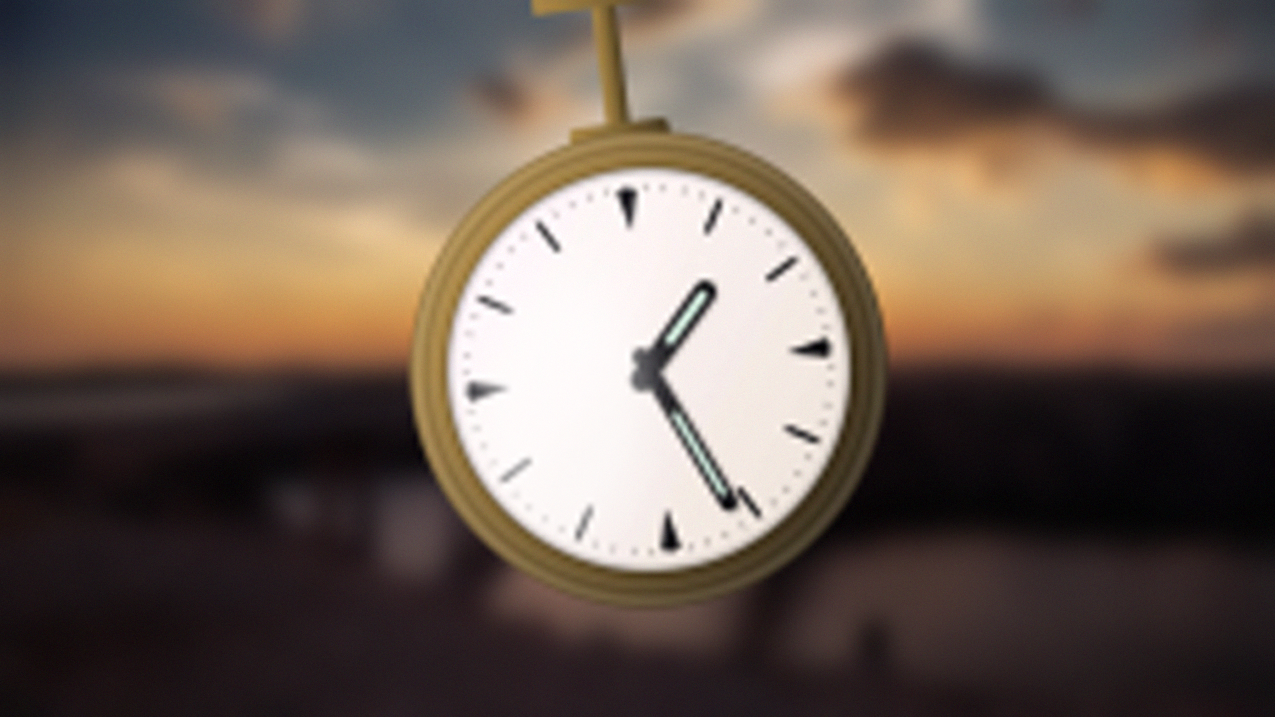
h=1 m=26
